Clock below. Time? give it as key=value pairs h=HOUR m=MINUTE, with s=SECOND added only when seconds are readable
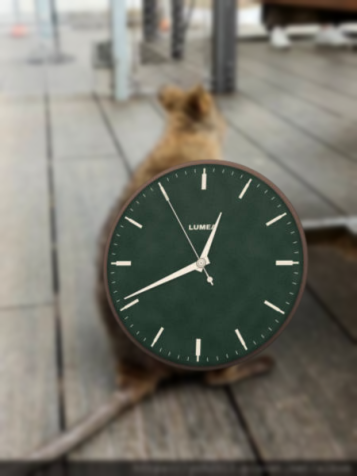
h=12 m=40 s=55
